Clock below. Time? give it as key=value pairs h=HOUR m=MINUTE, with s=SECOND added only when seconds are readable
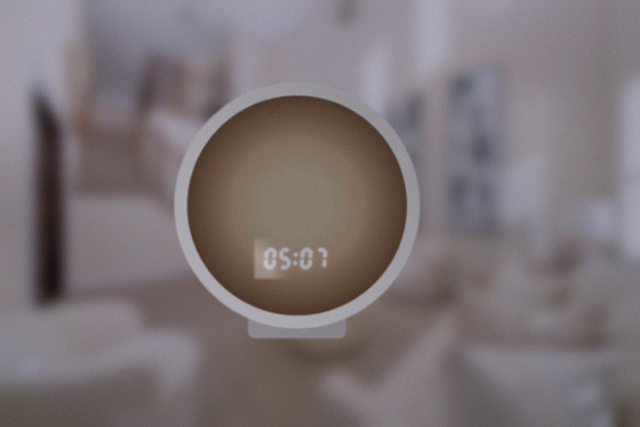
h=5 m=7
